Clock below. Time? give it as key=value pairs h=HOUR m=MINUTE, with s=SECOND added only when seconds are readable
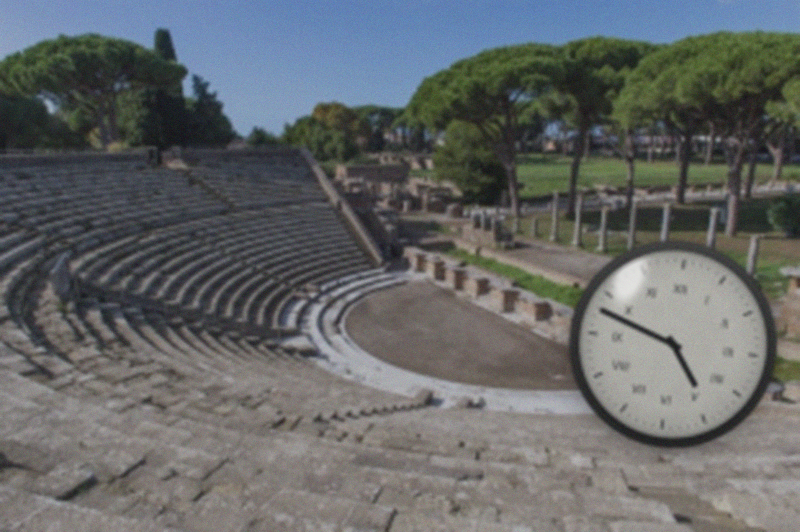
h=4 m=48
